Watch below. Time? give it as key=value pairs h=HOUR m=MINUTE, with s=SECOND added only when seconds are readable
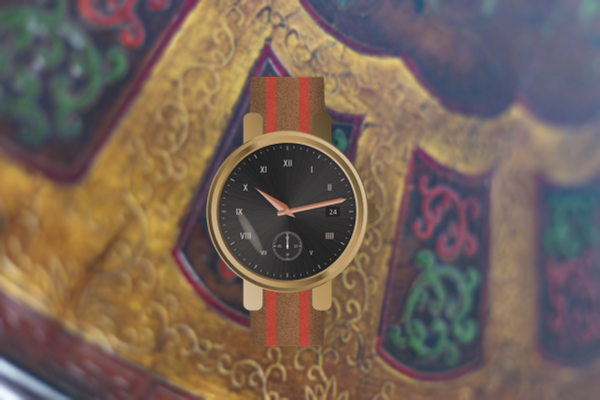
h=10 m=13
